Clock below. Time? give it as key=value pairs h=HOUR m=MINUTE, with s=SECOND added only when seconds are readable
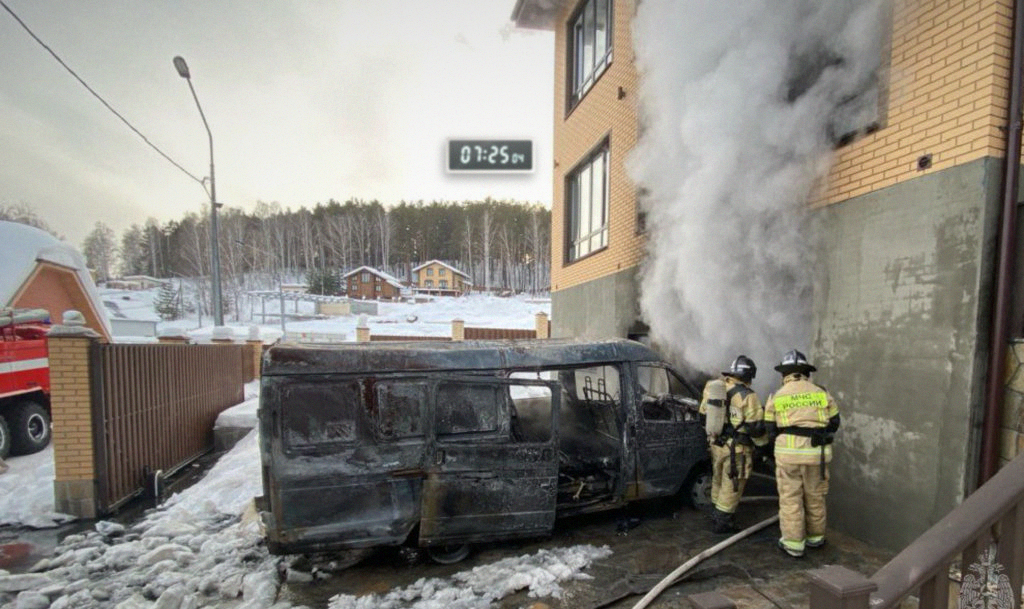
h=7 m=25
